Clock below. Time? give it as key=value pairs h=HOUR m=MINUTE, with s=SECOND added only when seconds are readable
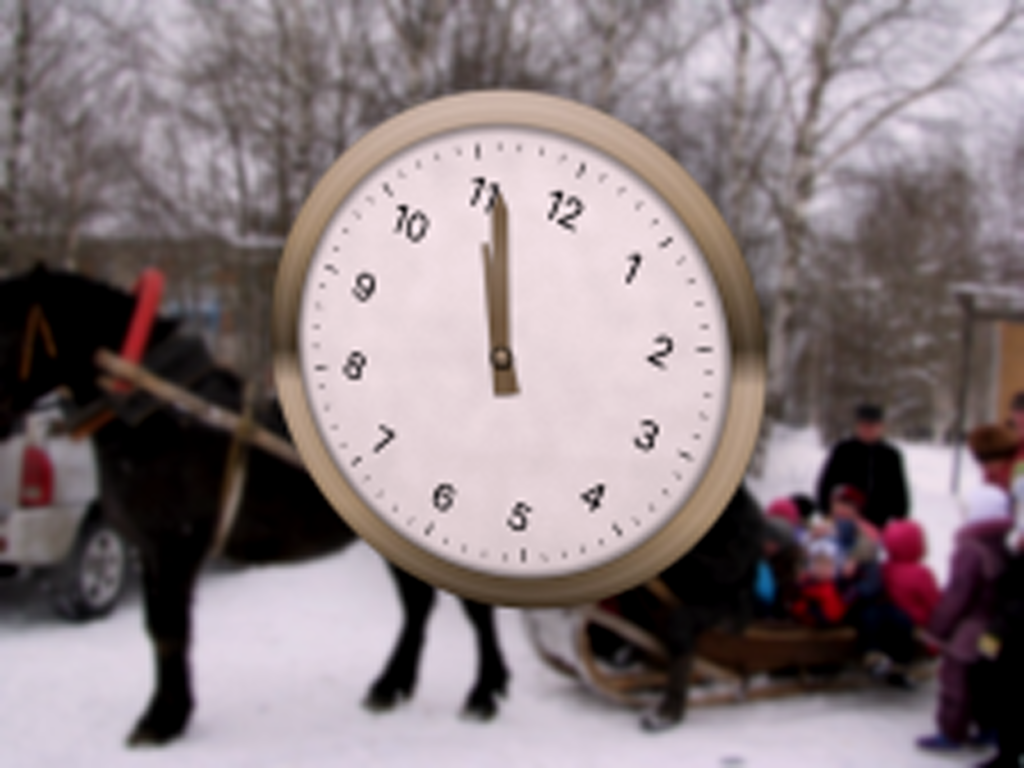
h=10 m=56
